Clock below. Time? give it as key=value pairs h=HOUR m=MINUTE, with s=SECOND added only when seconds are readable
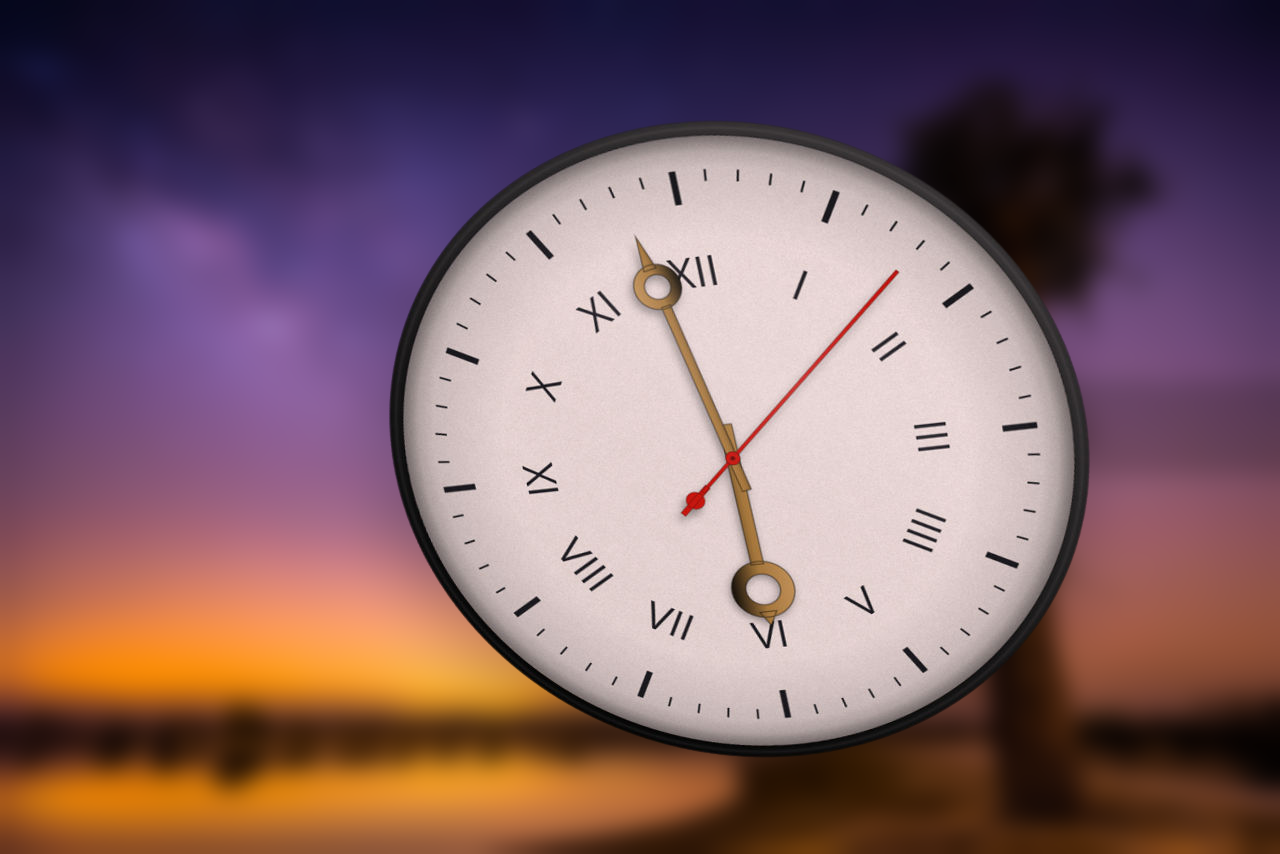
h=5 m=58 s=8
